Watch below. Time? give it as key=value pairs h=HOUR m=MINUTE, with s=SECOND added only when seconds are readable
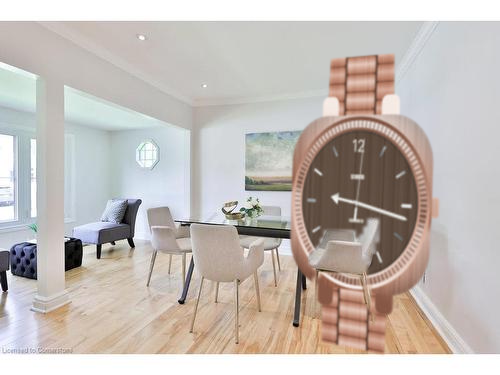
h=9 m=17 s=1
